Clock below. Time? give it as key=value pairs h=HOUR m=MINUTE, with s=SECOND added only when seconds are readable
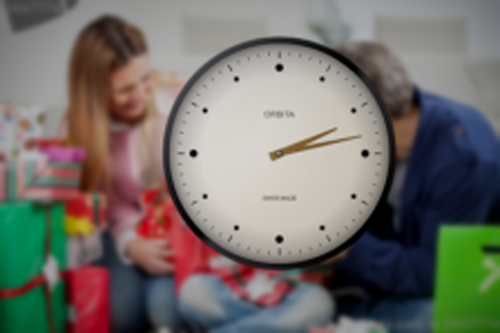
h=2 m=13
